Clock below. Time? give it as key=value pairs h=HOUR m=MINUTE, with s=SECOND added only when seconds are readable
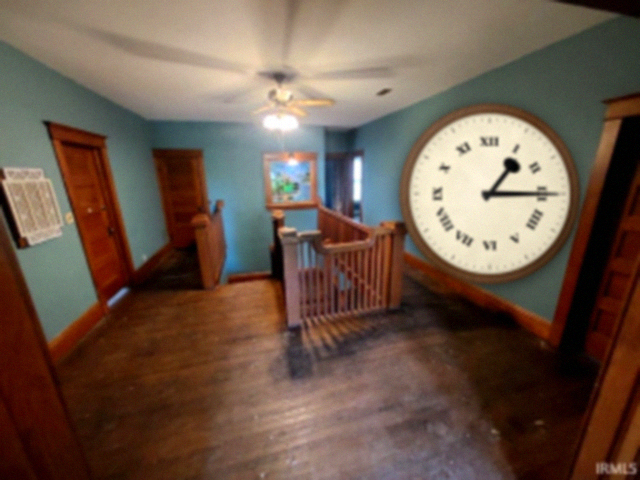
h=1 m=15
